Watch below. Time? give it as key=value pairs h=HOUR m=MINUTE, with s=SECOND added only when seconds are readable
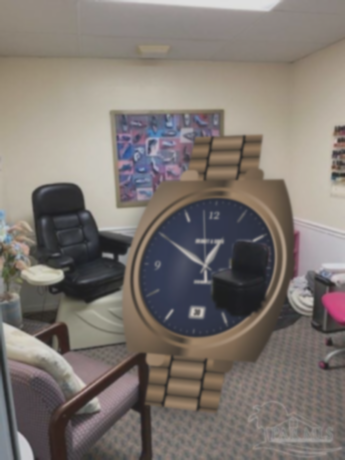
h=12 m=49 s=58
